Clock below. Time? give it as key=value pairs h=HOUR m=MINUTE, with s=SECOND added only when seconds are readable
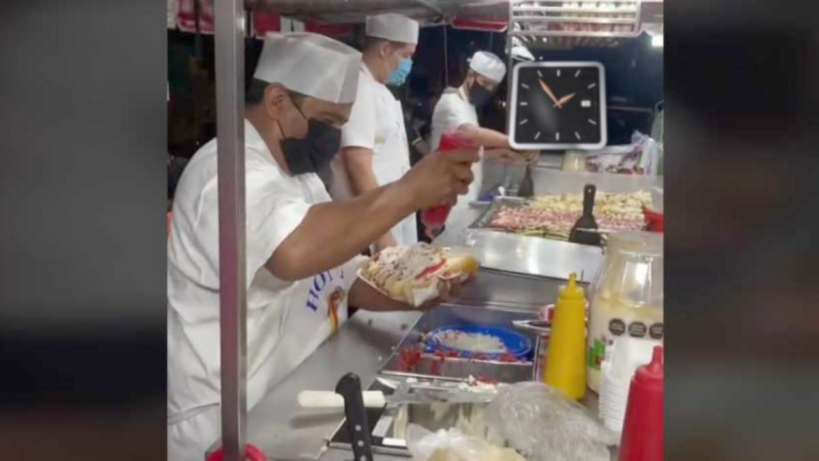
h=1 m=54
